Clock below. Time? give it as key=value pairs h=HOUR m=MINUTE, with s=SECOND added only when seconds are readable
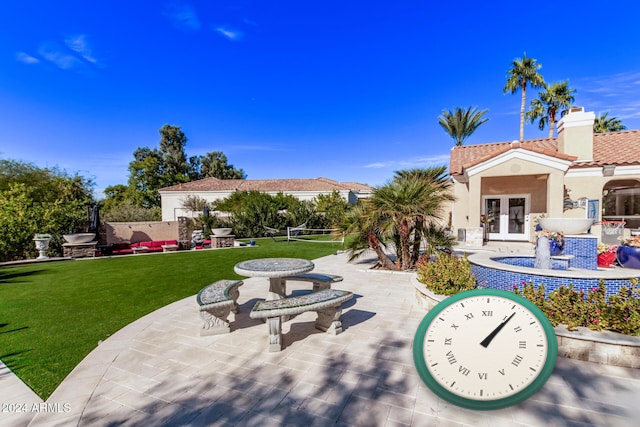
h=1 m=6
